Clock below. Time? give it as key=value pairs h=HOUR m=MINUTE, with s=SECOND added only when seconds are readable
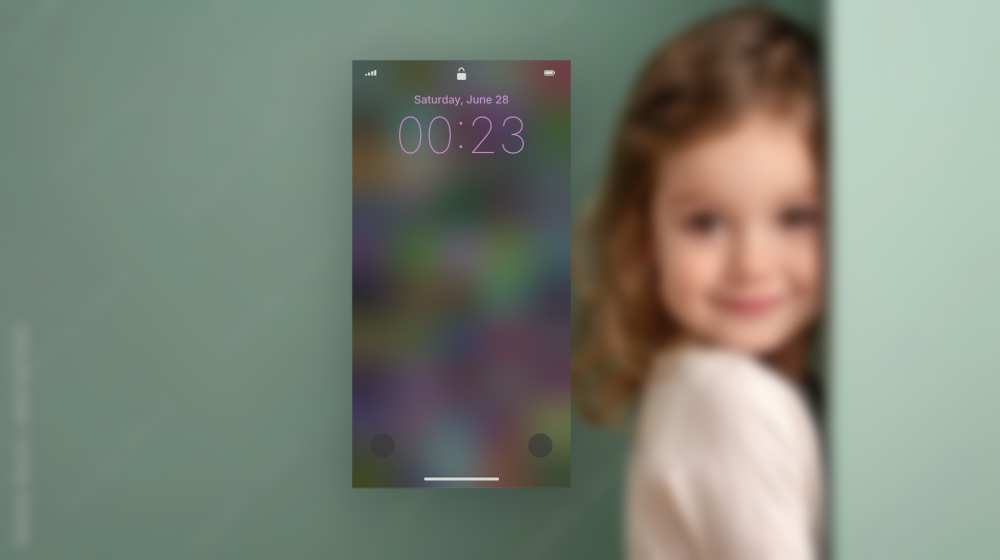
h=0 m=23
